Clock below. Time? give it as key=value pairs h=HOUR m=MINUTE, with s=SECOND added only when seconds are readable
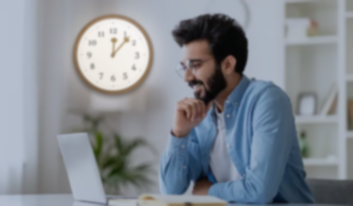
h=12 m=7
